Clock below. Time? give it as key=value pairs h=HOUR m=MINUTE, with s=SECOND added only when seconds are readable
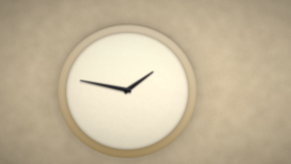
h=1 m=47
